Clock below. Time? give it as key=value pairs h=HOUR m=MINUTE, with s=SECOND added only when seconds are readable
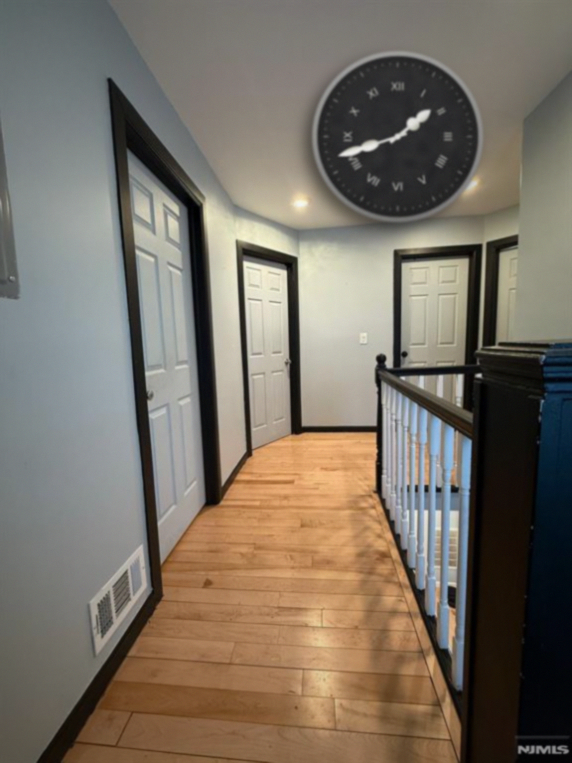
h=1 m=42
